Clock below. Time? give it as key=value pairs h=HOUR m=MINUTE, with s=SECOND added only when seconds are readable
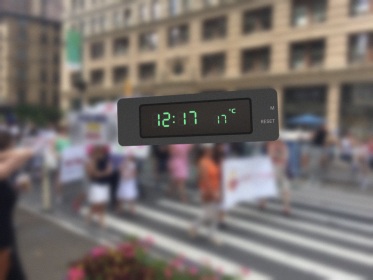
h=12 m=17
